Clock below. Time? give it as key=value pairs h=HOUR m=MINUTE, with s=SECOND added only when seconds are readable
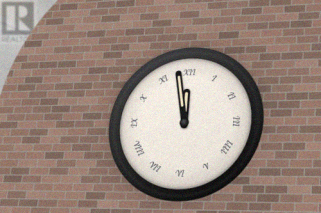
h=11 m=58
